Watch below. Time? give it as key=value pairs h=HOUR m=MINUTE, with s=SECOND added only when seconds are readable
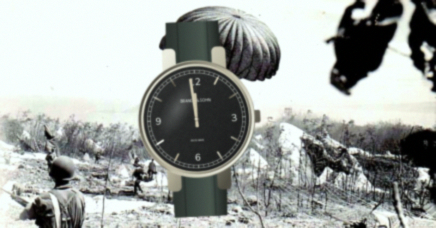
h=11 m=59
